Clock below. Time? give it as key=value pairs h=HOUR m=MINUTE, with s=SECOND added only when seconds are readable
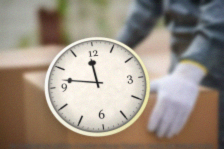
h=11 m=47
